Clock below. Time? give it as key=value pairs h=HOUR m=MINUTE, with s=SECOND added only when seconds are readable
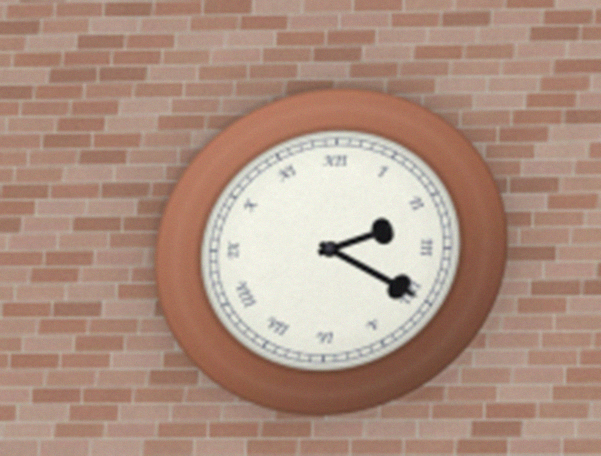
h=2 m=20
